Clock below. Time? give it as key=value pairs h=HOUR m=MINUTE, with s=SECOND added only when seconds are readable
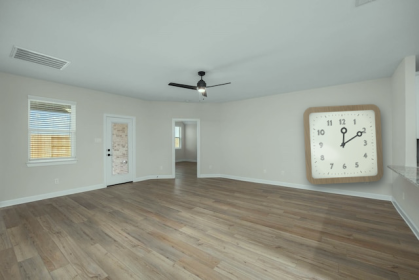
h=12 m=10
